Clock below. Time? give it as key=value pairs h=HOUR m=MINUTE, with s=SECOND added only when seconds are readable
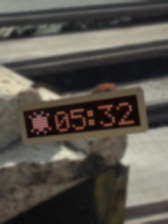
h=5 m=32
